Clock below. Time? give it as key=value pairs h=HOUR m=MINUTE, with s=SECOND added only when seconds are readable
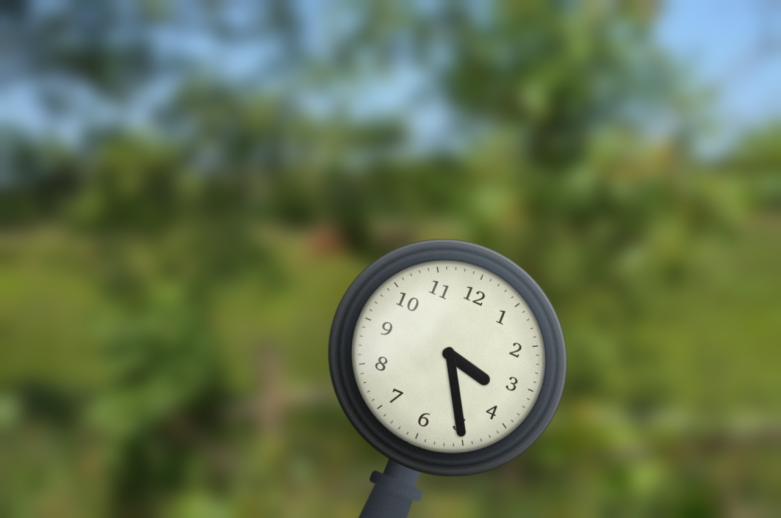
h=3 m=25
